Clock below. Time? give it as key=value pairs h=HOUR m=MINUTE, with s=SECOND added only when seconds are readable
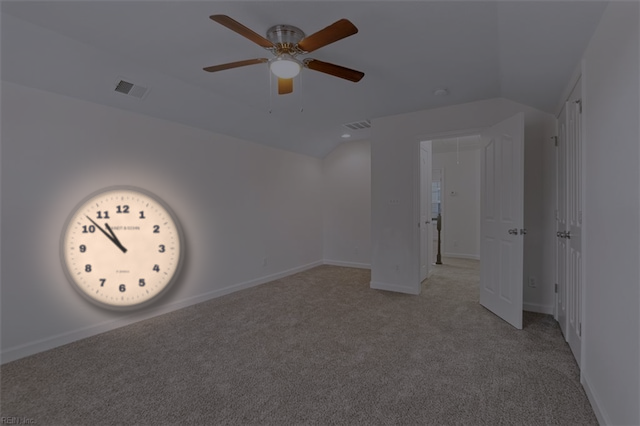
h=10 m=52
